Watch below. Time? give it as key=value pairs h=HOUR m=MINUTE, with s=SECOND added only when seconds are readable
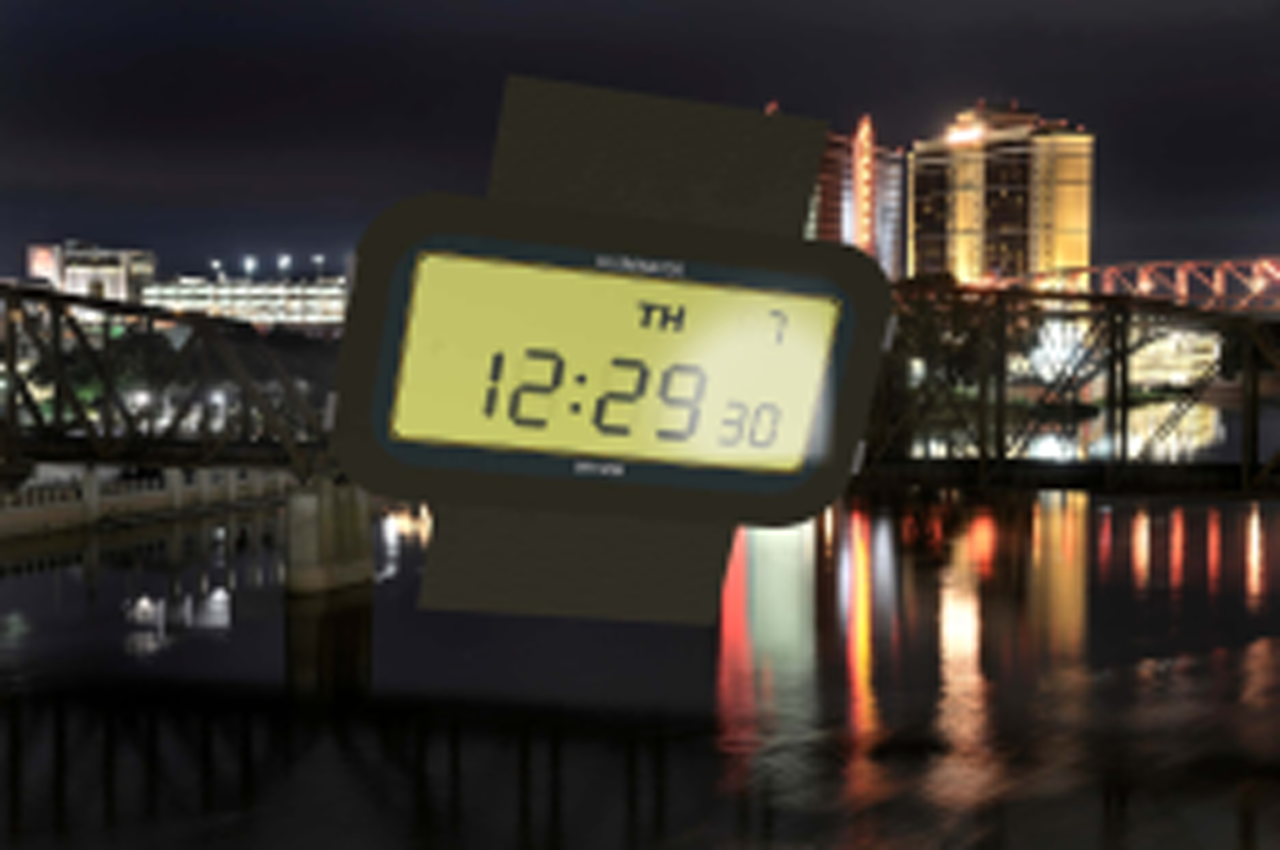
h=12 m=29 s=30
